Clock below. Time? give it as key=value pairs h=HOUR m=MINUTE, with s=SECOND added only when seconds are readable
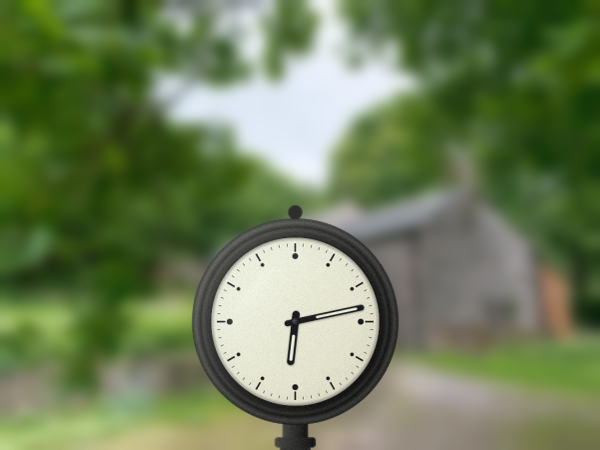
h=6 m=13
